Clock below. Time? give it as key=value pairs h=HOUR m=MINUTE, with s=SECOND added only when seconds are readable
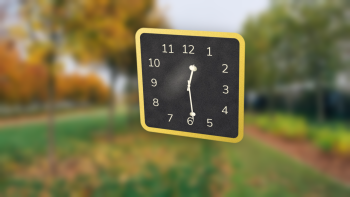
h=12 m=29
